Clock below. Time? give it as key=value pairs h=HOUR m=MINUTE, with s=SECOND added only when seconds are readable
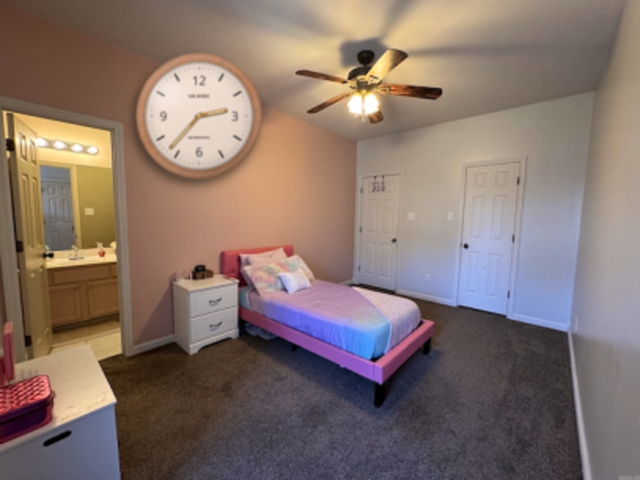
h=2 m=37
